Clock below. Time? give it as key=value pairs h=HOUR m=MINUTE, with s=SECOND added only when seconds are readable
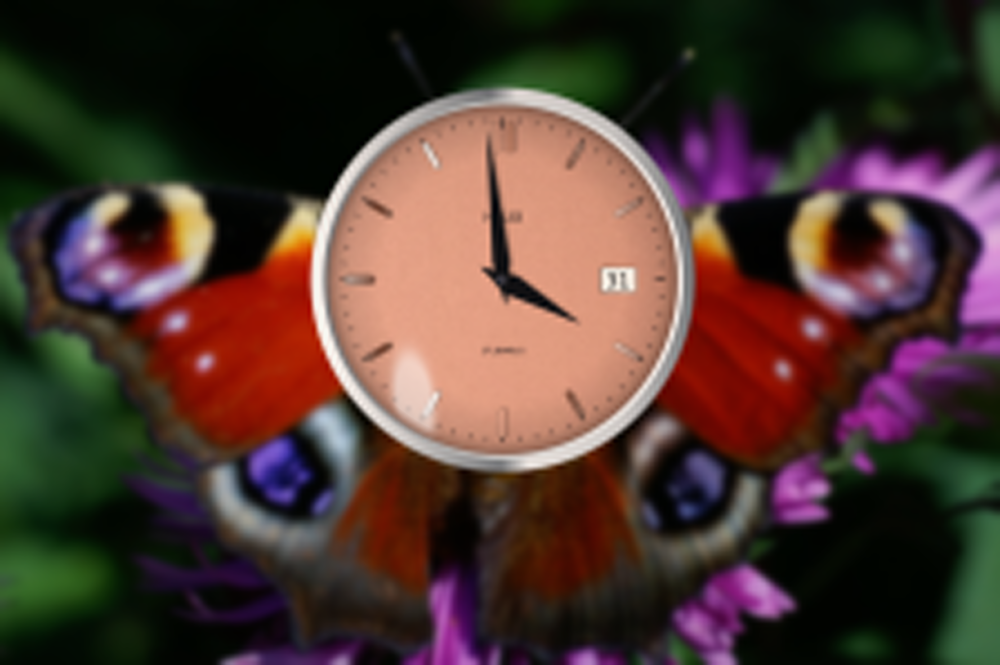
h=3 m=59
